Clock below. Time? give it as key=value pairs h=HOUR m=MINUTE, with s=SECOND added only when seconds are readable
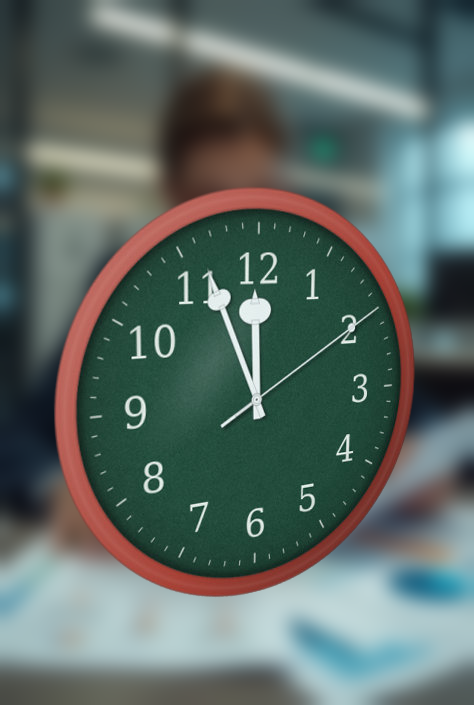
h=11 m=56 s=10
